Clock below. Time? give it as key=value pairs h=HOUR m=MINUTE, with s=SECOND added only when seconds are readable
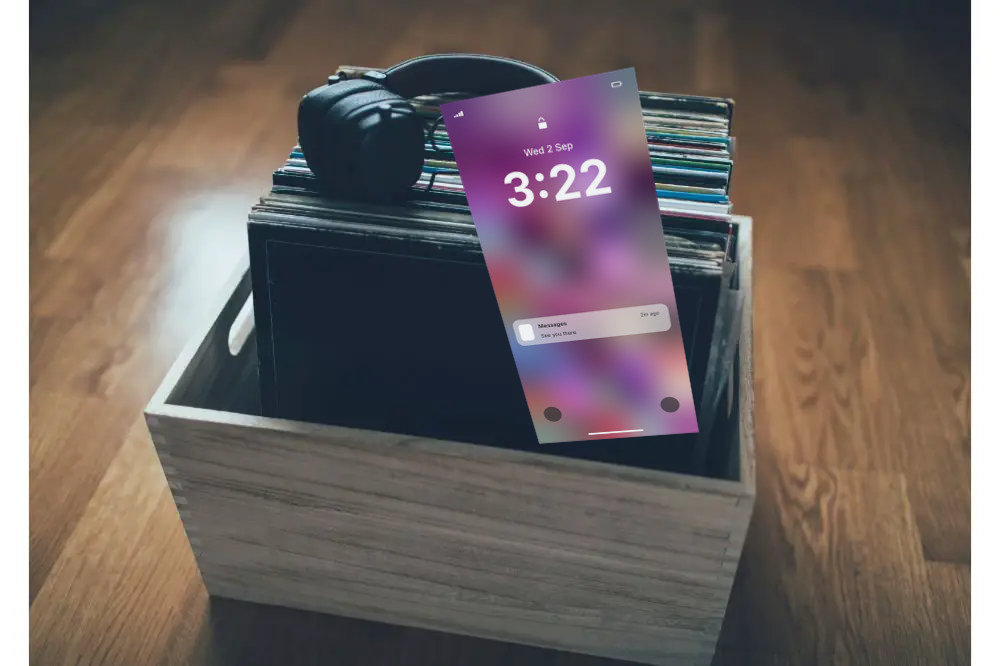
h=3 m=22
